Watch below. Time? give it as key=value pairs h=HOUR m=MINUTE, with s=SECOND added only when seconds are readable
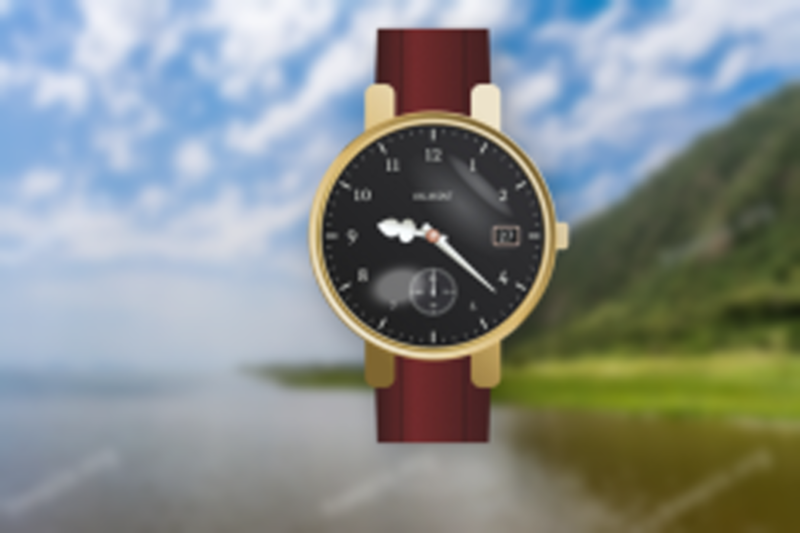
h=9 m=22
